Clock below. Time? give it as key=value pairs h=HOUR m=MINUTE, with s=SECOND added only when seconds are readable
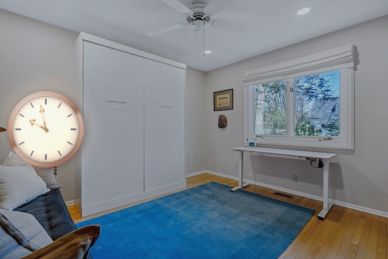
h=9 m=58
